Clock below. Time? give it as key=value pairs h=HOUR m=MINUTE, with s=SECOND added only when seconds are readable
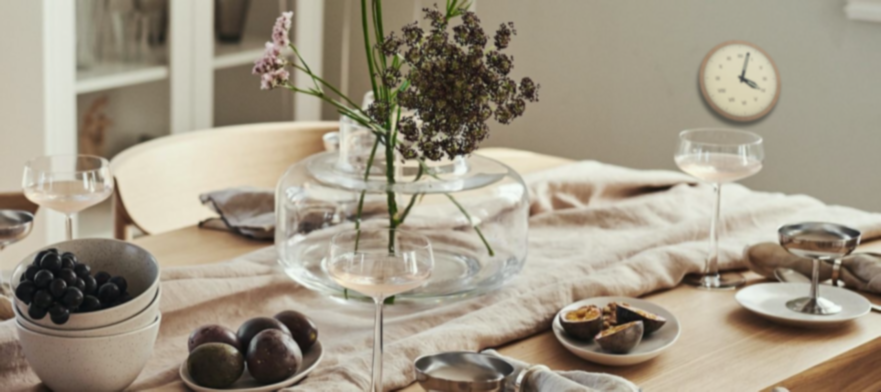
h=4 m=3
